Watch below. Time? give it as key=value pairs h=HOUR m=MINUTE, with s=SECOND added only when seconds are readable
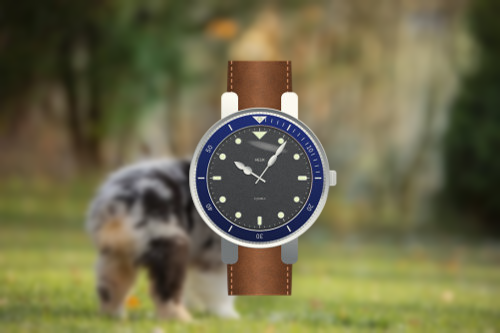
h=10 m=6
